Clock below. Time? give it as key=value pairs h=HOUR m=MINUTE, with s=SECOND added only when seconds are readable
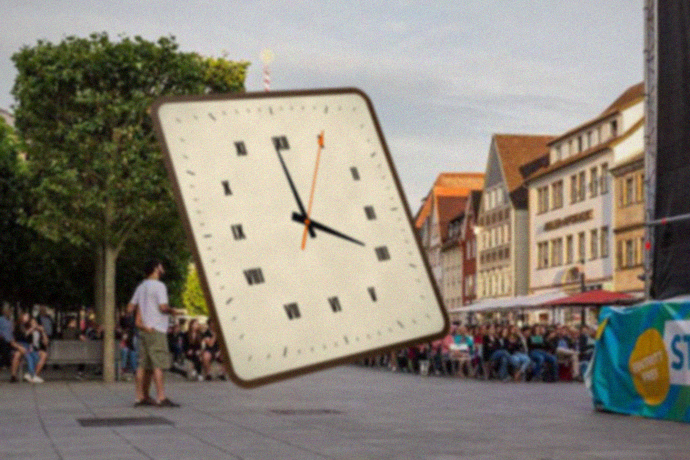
h=3 m=59 s=5
